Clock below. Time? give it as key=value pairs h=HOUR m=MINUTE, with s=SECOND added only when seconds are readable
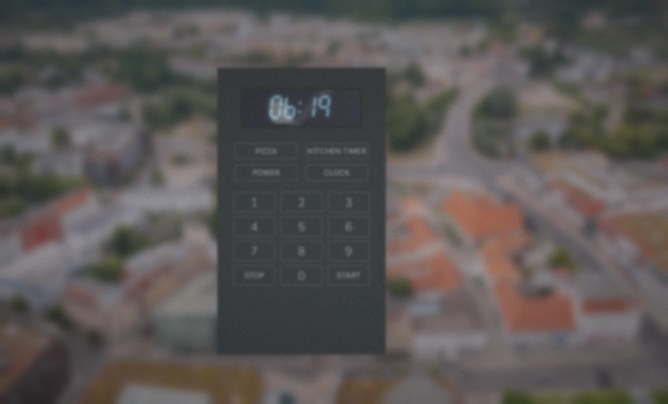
h=6 m=19
